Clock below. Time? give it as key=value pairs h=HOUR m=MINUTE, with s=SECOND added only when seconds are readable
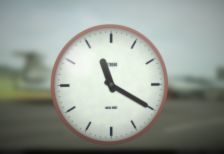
h=11 m=20
